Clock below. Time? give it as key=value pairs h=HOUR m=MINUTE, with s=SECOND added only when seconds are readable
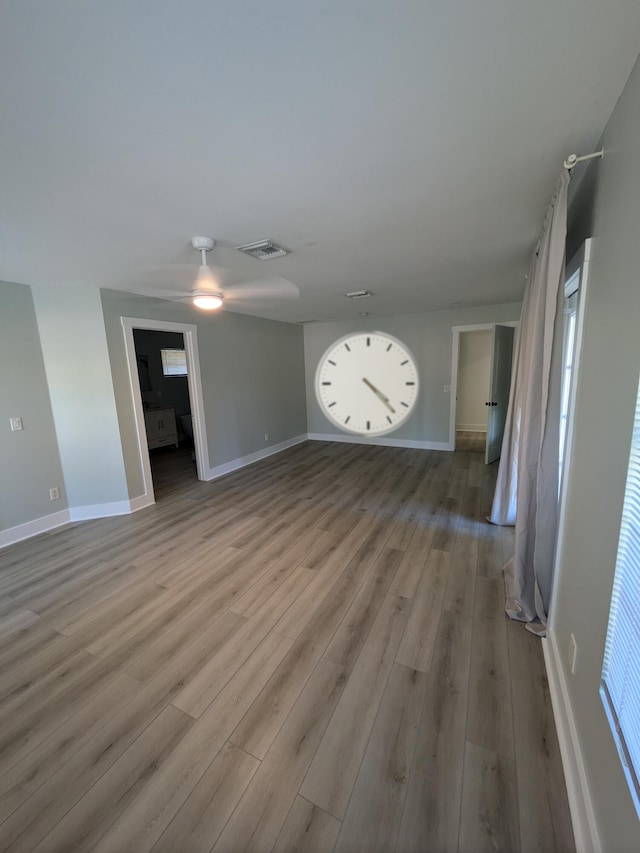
h=4 m=23
